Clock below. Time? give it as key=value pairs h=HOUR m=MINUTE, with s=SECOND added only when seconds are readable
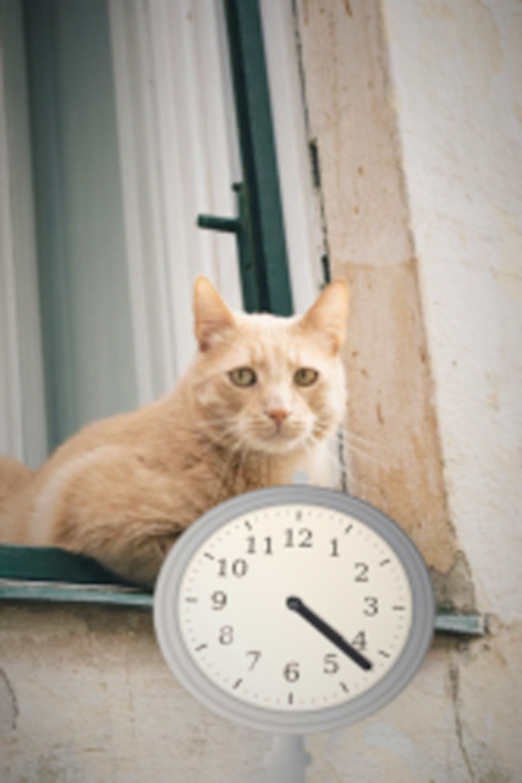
h=4 m=22
